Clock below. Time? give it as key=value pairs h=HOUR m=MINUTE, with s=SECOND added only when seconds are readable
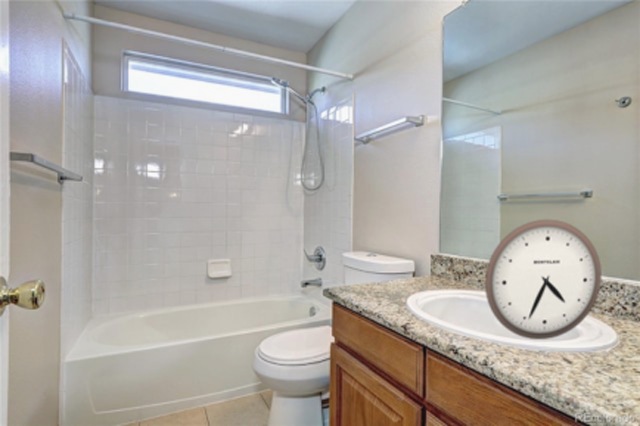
h=4 m=34
